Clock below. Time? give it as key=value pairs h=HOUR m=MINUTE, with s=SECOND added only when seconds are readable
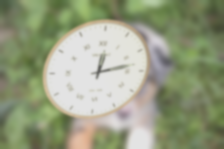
h=12 m=13
